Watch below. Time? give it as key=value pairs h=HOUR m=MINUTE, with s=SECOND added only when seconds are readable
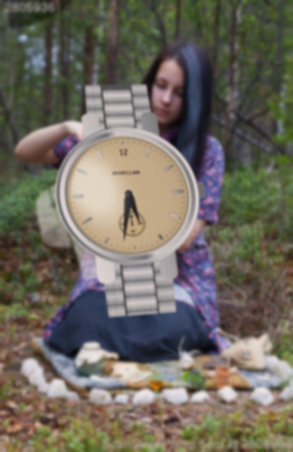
h=5 m=32
